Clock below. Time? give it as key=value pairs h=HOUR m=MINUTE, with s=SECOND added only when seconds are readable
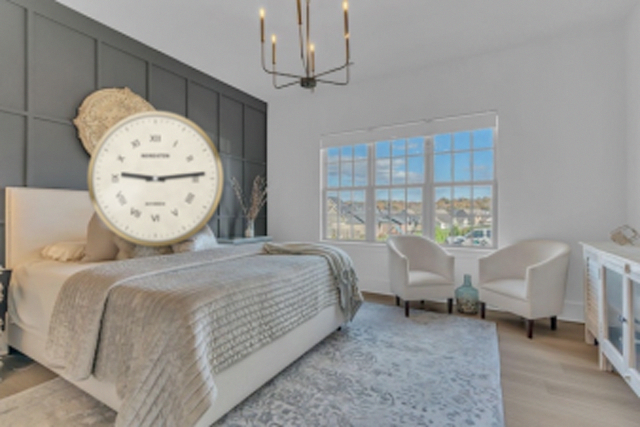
h=9 m=14
